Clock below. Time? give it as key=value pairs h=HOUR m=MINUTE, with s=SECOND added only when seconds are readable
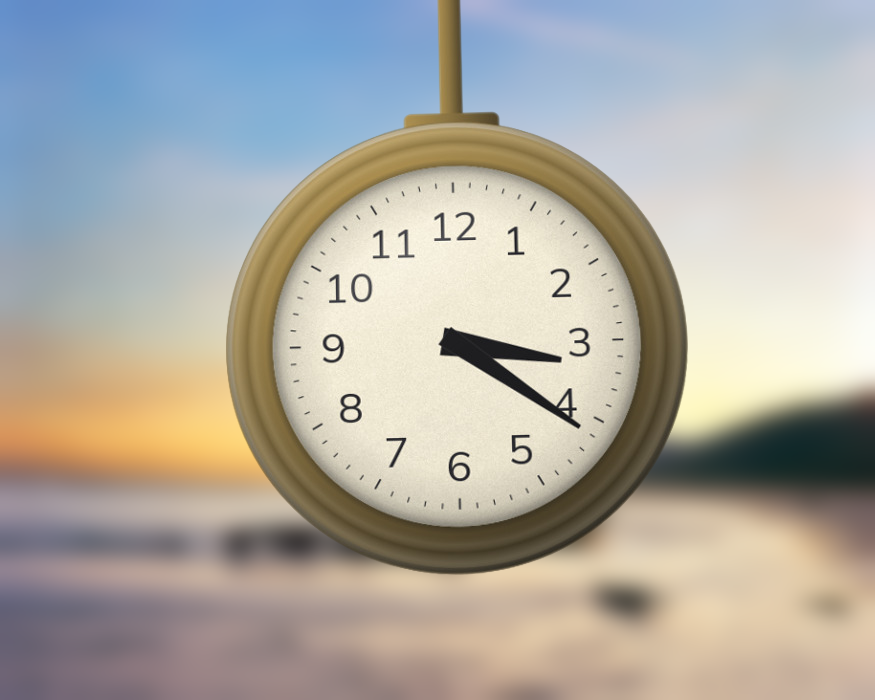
h=3 m=21
